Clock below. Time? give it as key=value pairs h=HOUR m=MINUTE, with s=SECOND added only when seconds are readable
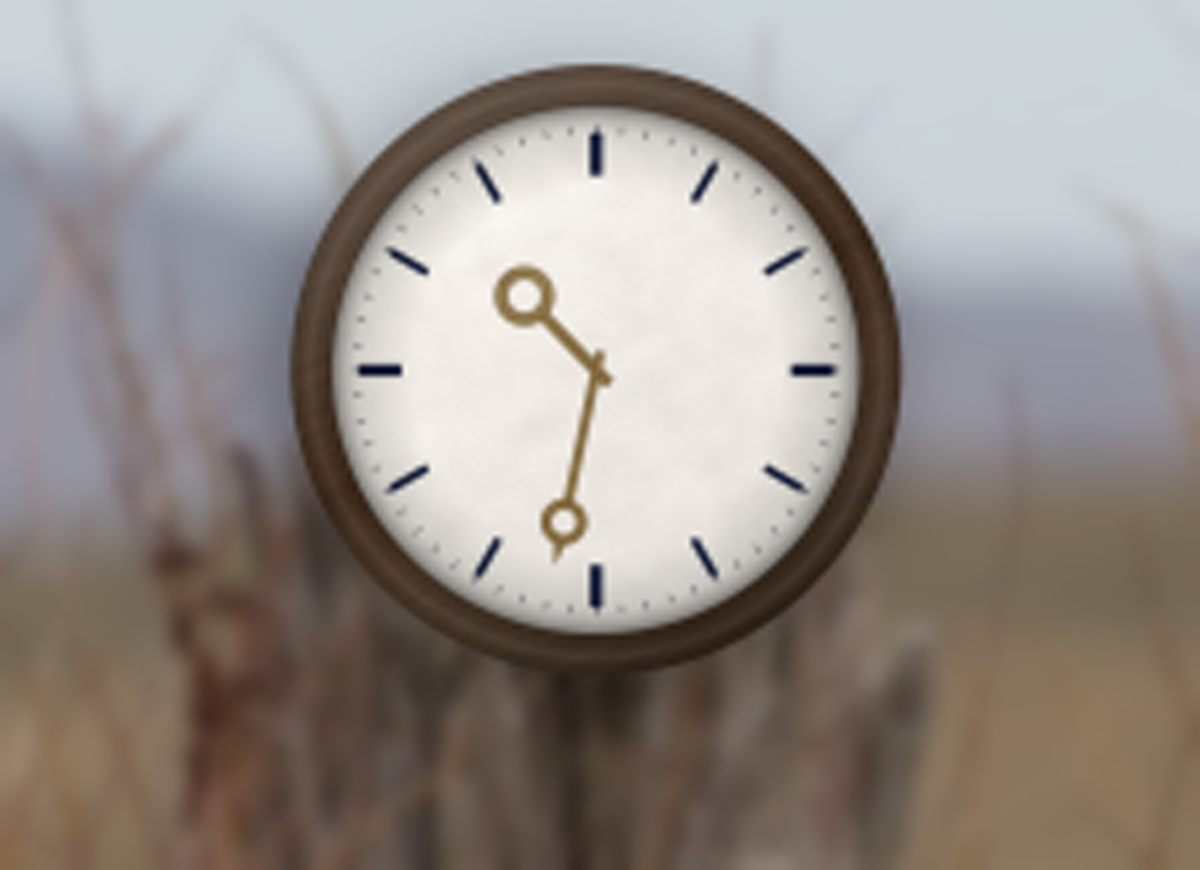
h=10 m=32
